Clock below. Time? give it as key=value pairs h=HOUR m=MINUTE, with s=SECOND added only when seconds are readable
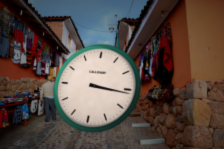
h=3 m=16
